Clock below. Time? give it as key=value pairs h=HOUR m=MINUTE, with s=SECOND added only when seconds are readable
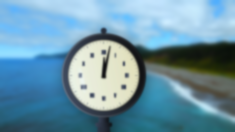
h=12 m=2
